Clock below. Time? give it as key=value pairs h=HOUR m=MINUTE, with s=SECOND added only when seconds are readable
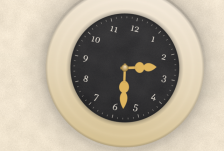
h=2 m=28
